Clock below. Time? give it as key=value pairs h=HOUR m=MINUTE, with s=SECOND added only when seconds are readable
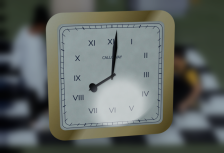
h=8 m=1
